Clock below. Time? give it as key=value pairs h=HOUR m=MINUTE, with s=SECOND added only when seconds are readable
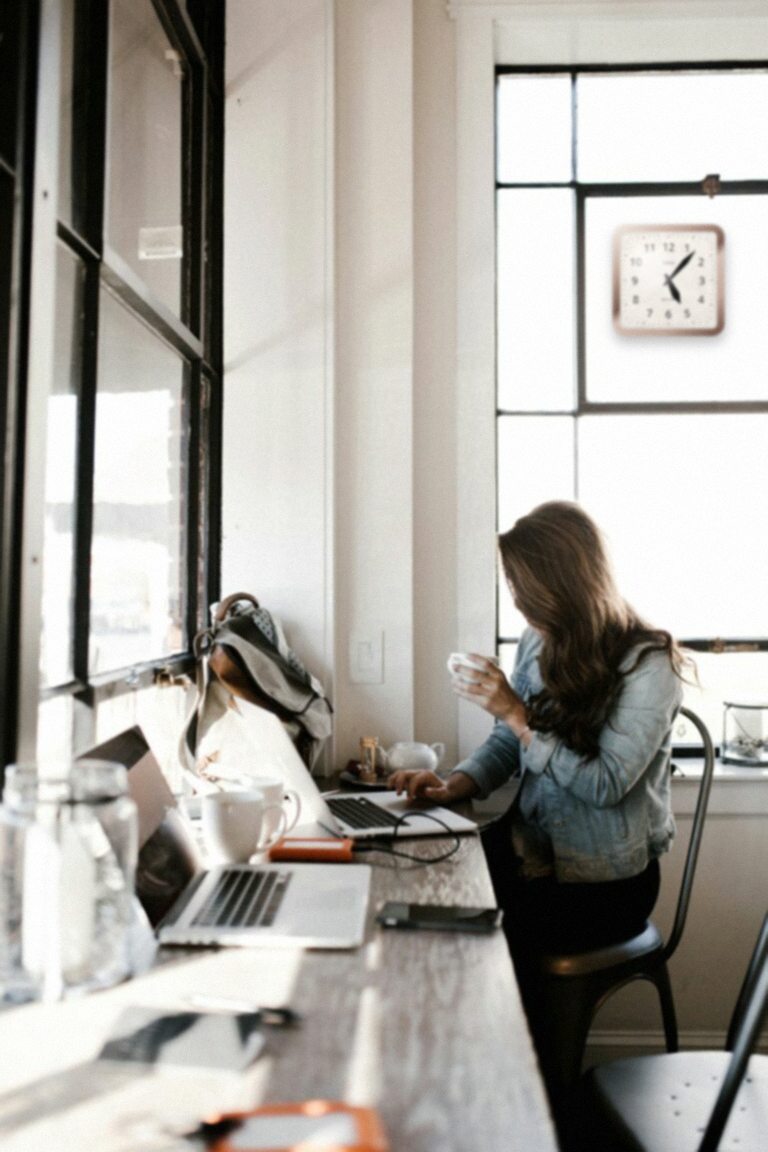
h=5 m=7
